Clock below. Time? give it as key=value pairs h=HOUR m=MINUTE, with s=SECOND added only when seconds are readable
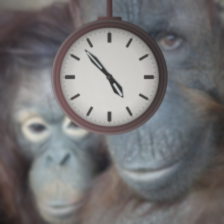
h=4 m=53
